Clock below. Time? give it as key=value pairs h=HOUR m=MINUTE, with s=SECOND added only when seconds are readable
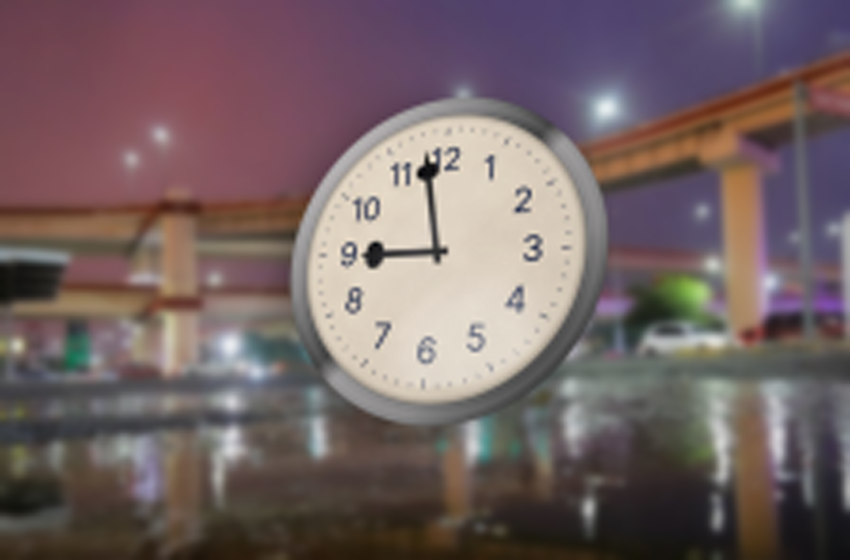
h=8 m=58
